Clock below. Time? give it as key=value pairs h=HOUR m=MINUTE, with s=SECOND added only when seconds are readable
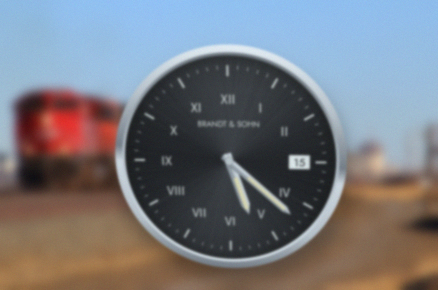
h=5 m=22
